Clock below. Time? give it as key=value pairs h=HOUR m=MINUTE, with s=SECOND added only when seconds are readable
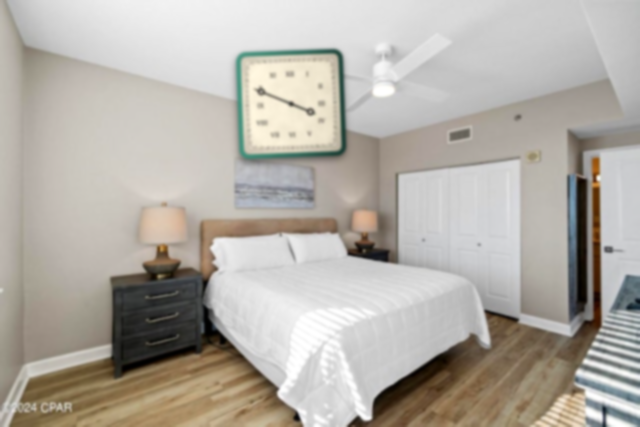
h=3 m=49
